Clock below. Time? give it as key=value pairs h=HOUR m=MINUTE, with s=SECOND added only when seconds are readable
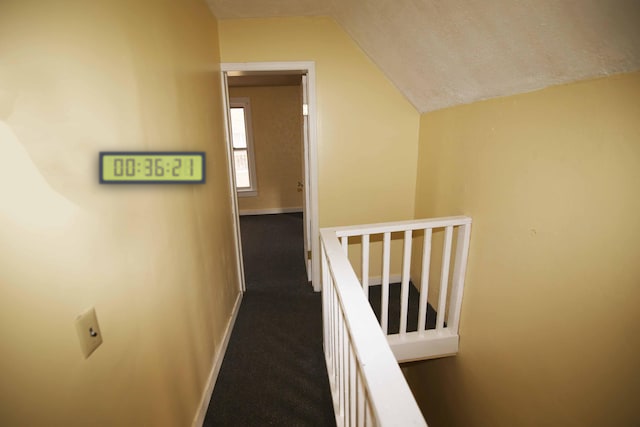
h=0 m=36 s=21
